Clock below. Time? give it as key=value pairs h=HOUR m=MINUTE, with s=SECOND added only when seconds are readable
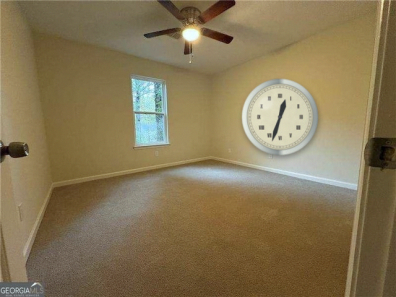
h=12 m=33
